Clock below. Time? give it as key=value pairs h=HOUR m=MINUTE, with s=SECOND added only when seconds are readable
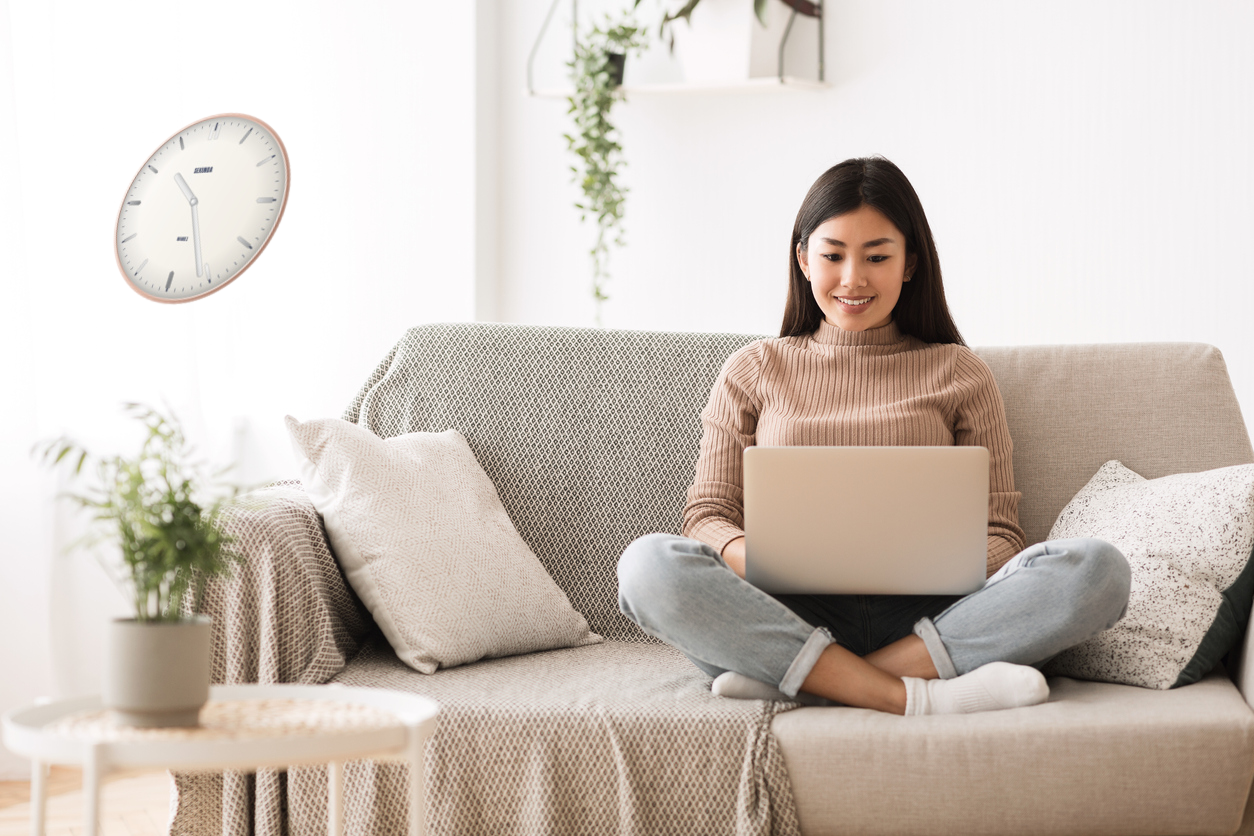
h=10 m=26
